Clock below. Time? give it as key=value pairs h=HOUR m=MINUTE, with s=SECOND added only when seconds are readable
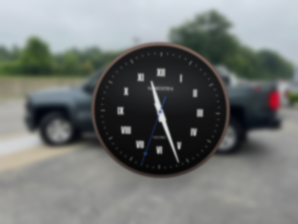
h=11 m=26 s=33
